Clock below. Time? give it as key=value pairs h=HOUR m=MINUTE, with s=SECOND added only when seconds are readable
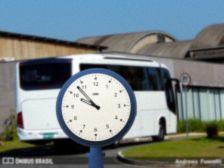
h=9 m=53
